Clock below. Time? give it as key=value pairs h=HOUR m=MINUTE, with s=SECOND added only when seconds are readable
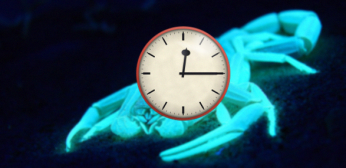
h=12 m=15
